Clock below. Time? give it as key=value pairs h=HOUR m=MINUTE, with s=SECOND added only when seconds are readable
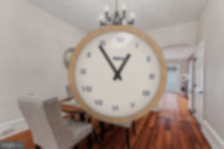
h=12 m=54
